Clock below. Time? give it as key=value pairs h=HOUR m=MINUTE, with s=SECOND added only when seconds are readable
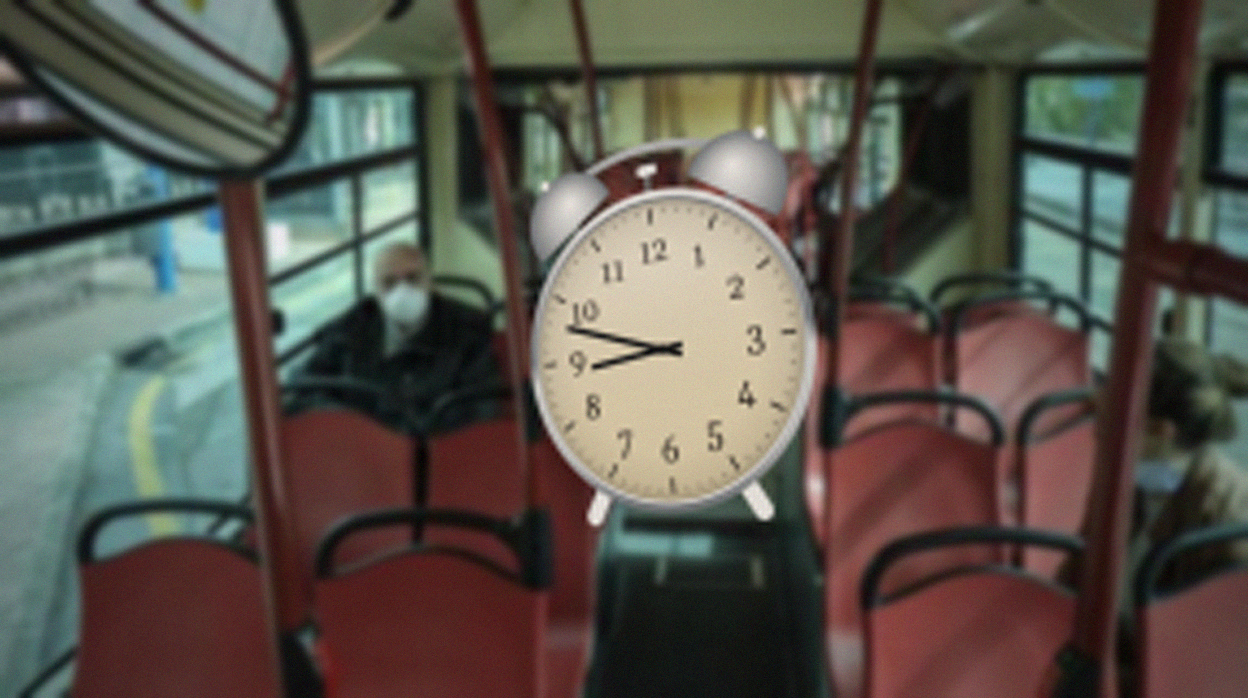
h=8 m=48
